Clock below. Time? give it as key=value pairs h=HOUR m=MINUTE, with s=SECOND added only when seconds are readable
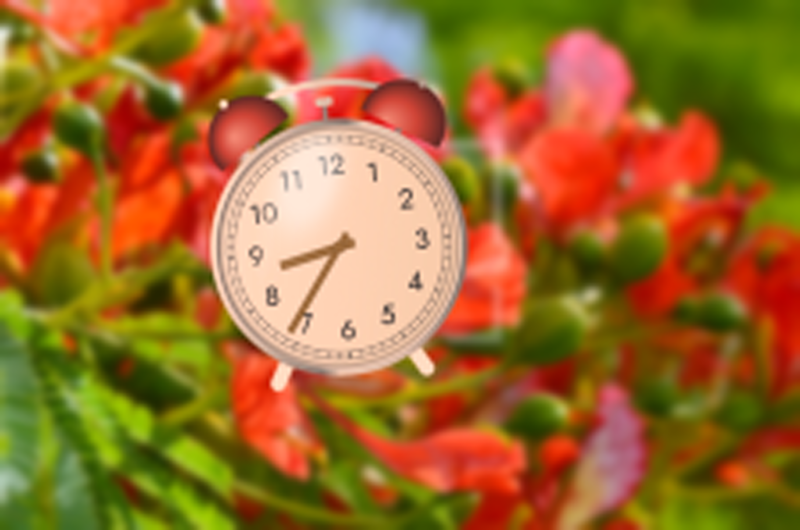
h=8 m=36
